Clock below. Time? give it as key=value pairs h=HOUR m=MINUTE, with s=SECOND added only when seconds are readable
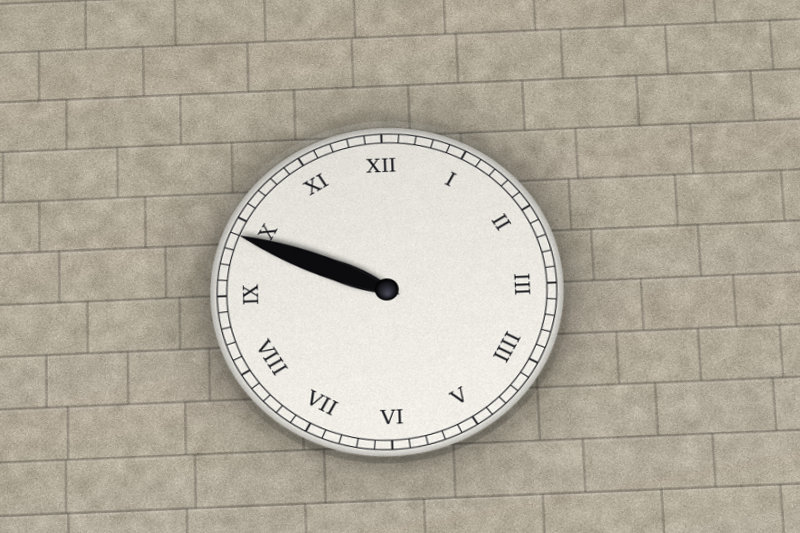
h=9 m=49
